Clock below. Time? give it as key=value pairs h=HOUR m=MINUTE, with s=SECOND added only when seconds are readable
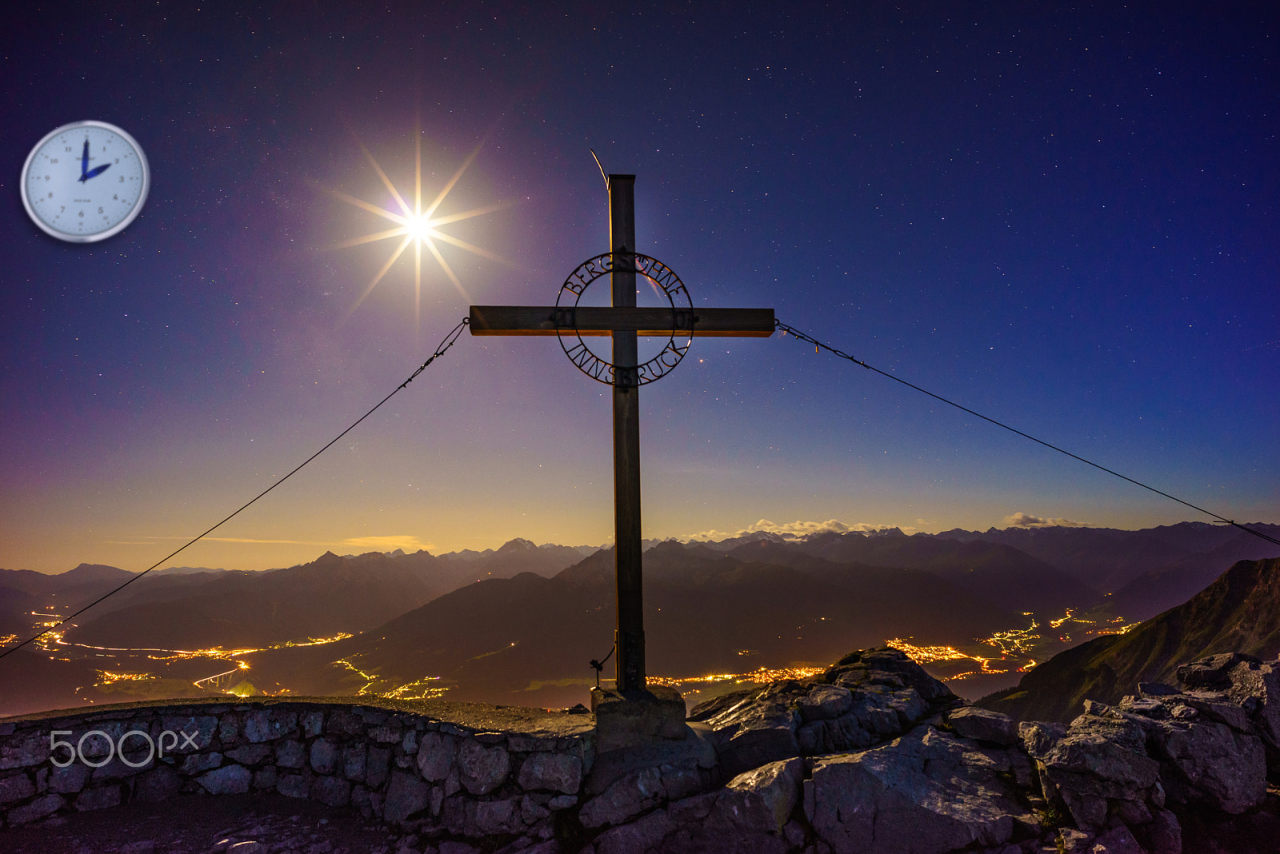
h=2 m=0
